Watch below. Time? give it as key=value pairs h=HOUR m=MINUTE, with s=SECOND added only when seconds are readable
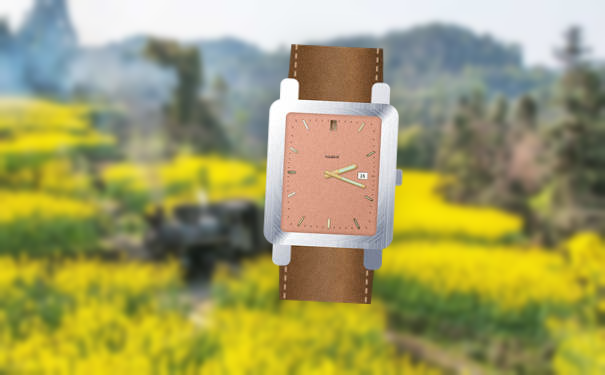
h=2 m=18
